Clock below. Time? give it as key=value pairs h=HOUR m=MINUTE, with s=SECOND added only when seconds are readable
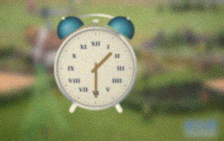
h=1 m=30
